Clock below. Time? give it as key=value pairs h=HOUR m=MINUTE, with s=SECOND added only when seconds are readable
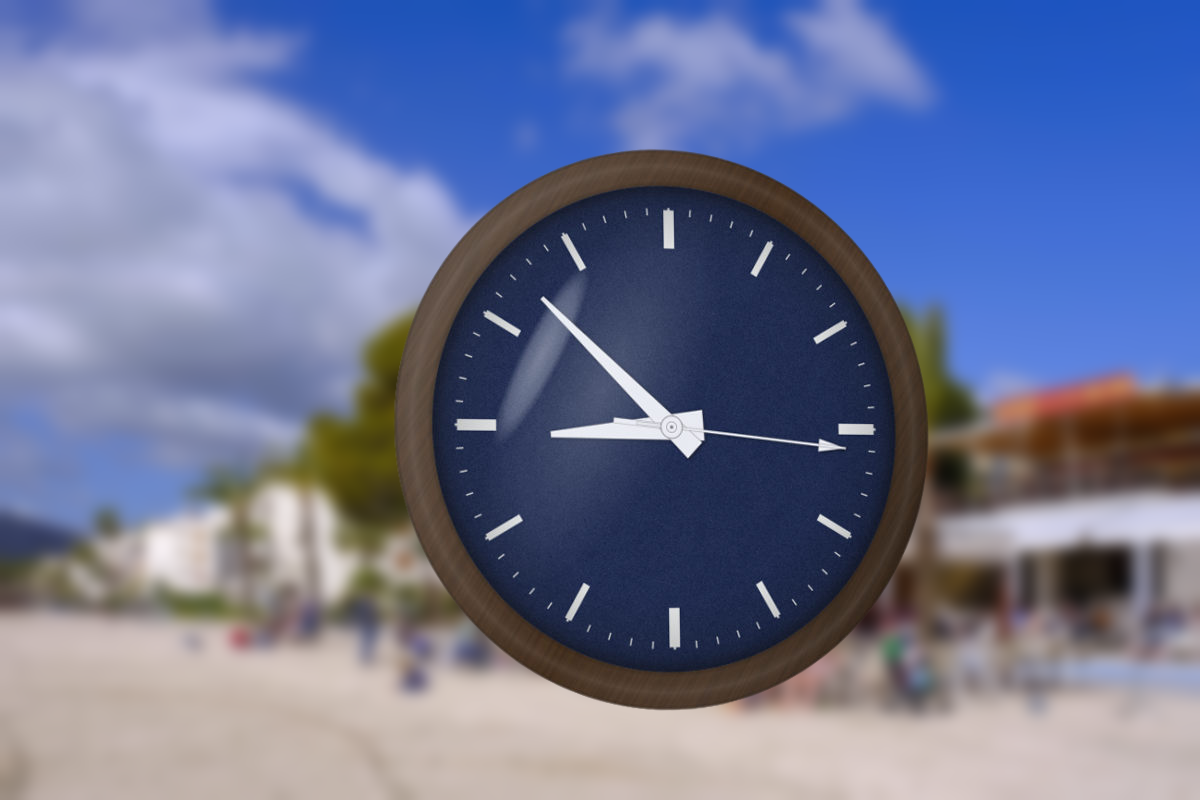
h=8 m=52 s=16
